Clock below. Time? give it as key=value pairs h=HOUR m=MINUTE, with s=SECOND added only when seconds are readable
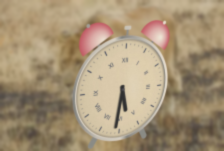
h=5 m=31
